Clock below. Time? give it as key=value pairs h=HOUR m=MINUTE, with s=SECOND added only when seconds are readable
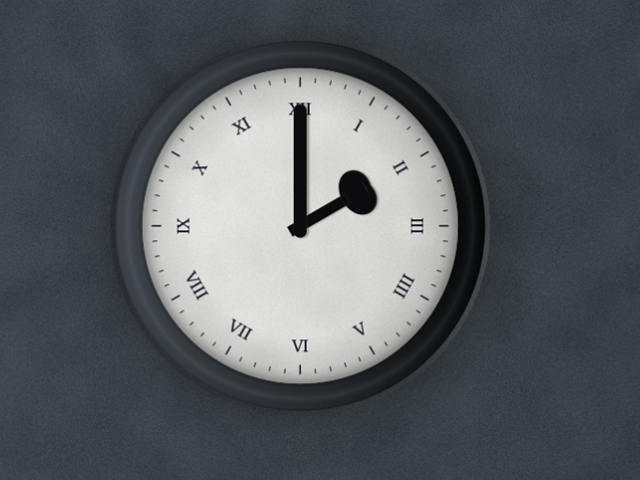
h=2 m=0
